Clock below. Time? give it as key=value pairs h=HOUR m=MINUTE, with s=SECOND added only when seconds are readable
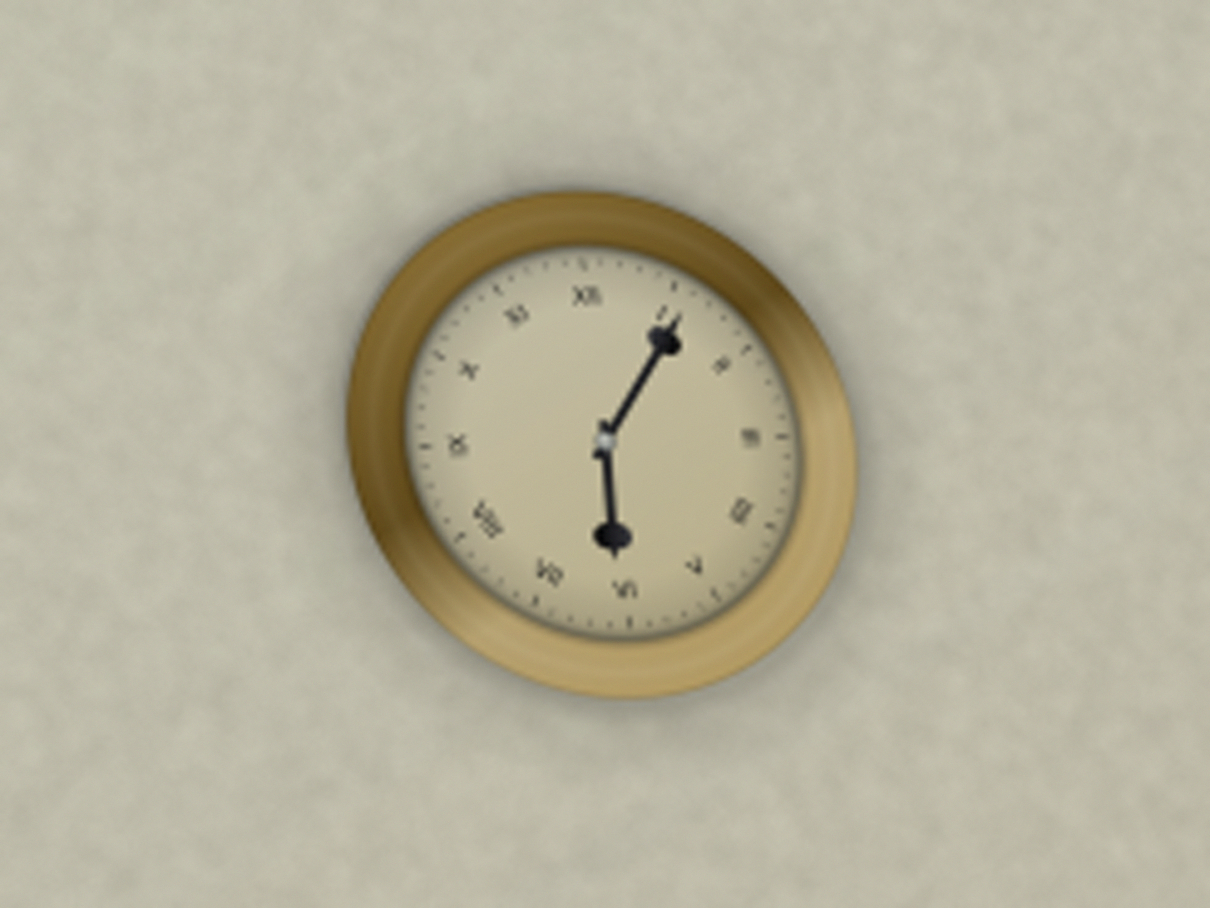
h=6 m=6
